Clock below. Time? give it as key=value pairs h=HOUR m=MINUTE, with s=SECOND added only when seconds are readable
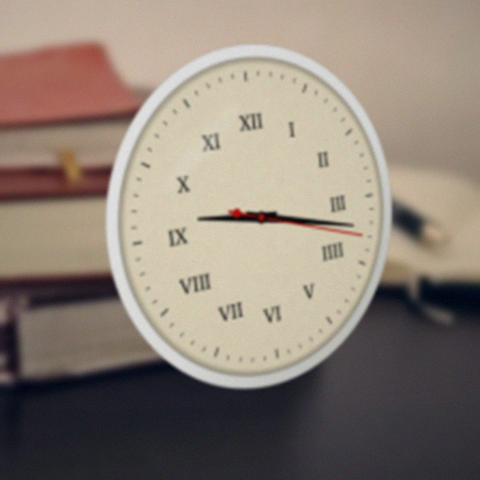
h=9 m=17 s=18
